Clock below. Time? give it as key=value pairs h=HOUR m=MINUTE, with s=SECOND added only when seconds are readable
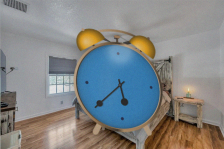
h=5 m=38
